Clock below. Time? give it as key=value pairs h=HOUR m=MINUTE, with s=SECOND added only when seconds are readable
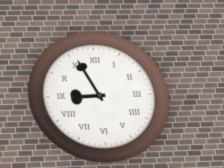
h=8 m=56
